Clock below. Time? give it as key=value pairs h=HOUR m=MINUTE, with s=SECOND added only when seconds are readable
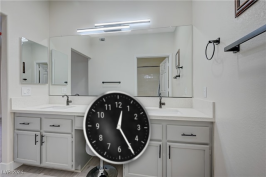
h=12 m=25
